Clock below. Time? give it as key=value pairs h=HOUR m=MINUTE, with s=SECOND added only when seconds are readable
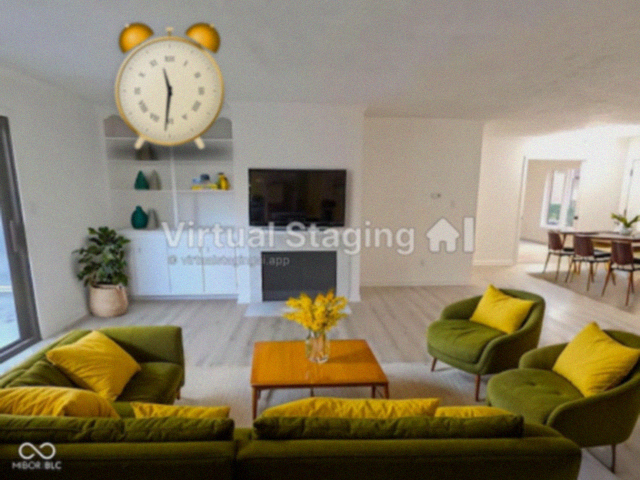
h=11 m=31
